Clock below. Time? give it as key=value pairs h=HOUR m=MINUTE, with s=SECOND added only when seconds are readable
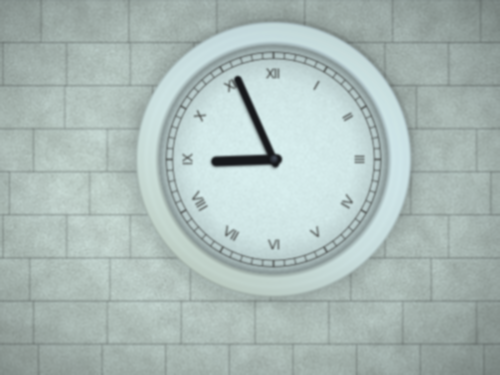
h=8 m=56
